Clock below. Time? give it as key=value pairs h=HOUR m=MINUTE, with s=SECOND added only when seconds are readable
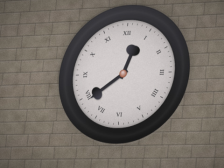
h=12 m=39
